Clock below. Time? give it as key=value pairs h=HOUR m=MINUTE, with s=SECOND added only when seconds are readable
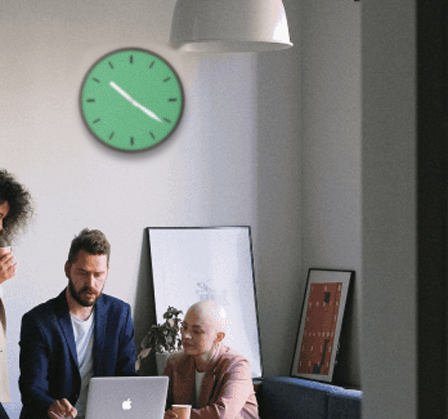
h=10 m=21
